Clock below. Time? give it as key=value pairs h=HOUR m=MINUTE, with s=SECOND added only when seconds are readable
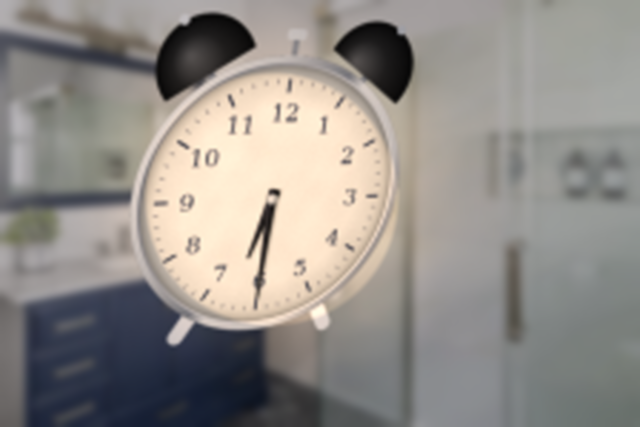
h=6 m=30
